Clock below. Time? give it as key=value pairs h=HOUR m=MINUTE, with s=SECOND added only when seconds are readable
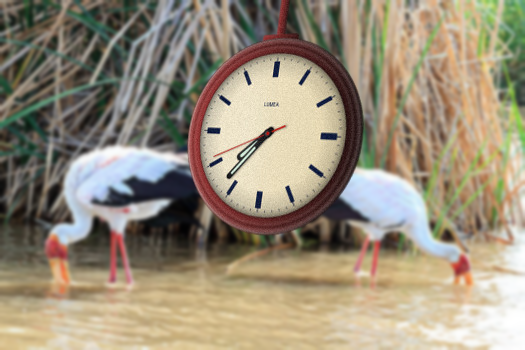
h=7 m=36 s=41
